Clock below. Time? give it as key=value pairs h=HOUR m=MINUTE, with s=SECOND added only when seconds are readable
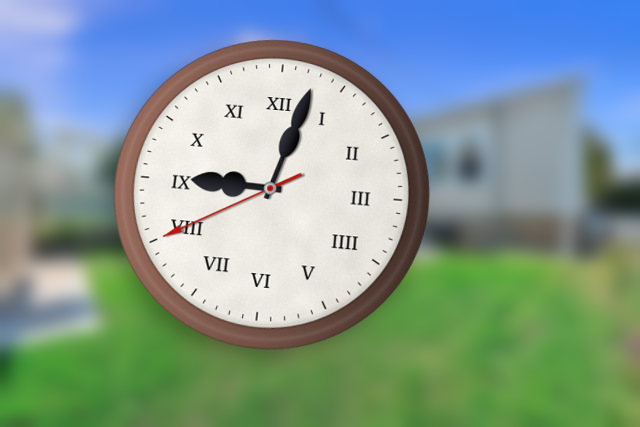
h=9 m=2 s=40
